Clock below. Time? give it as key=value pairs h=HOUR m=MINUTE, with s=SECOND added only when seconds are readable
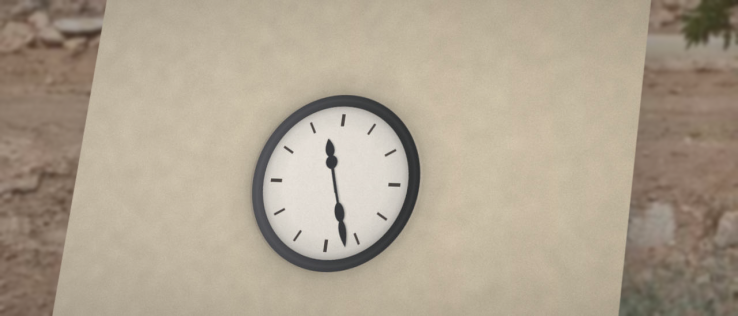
h=11 m=27
